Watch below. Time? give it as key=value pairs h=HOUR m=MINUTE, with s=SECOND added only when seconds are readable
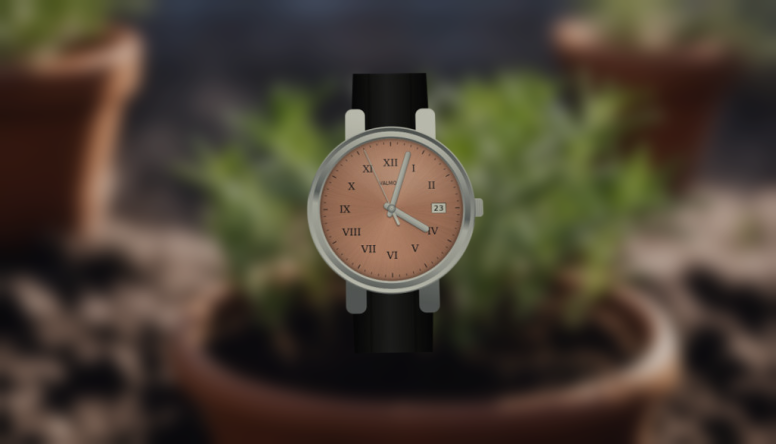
h=4 m=2 s=56
